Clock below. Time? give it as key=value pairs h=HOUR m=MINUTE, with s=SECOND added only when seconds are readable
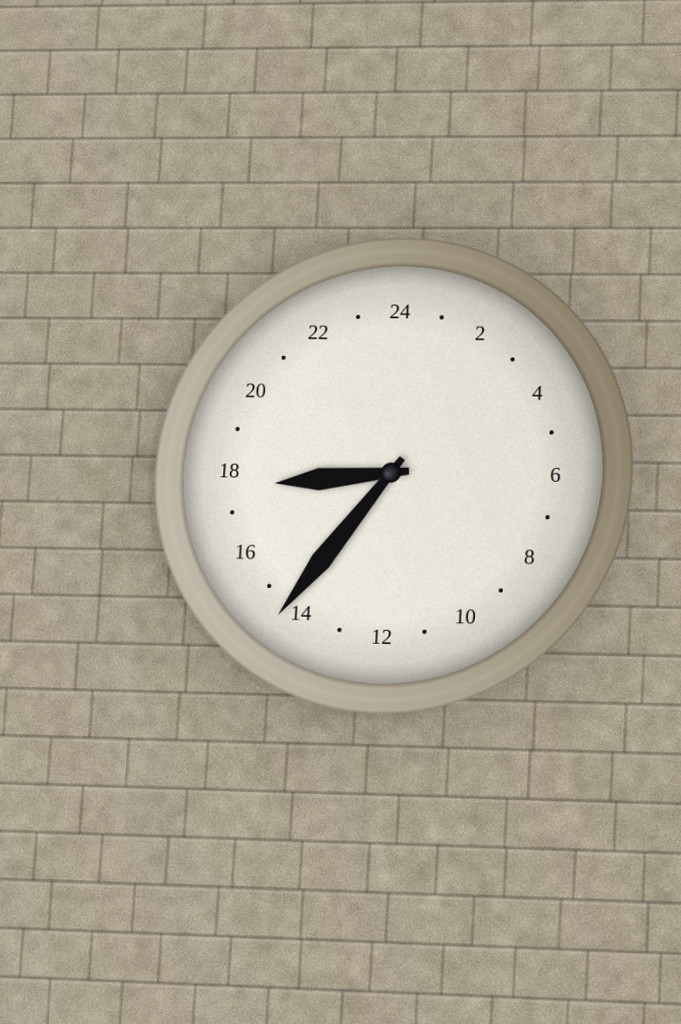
h=17 m=36
